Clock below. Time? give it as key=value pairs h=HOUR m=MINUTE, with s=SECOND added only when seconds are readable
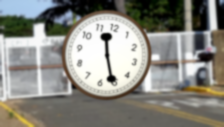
h=11 m=26
